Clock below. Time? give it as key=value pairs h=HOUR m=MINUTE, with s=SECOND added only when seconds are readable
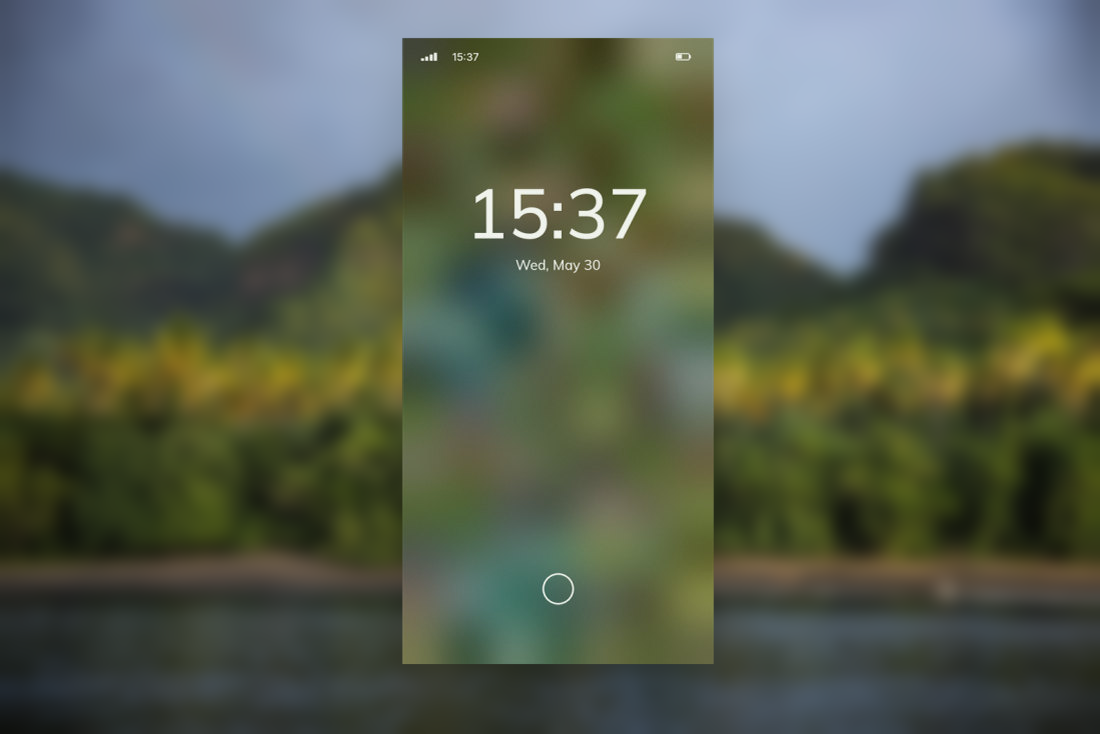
h=15 m=37
